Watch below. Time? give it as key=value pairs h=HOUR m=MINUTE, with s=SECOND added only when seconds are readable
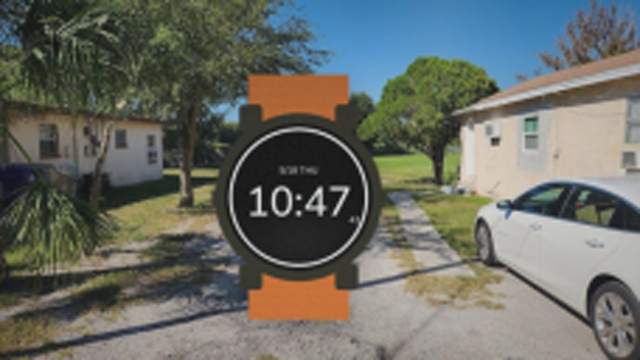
h=10 m=47
